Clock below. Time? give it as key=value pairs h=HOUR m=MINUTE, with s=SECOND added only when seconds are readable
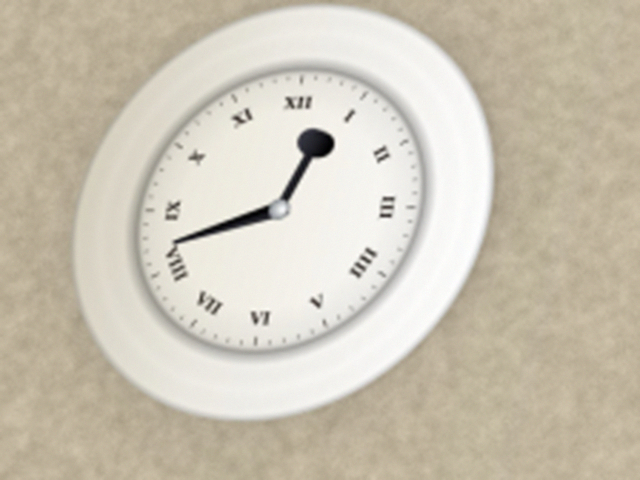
h=12 m=42
